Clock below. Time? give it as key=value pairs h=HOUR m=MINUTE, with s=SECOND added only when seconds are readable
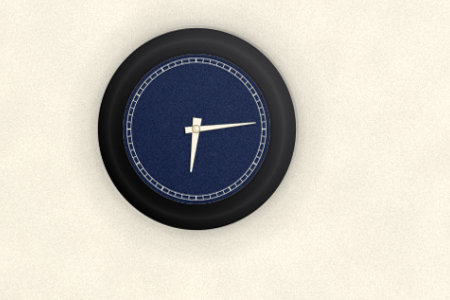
h=6 m=14
